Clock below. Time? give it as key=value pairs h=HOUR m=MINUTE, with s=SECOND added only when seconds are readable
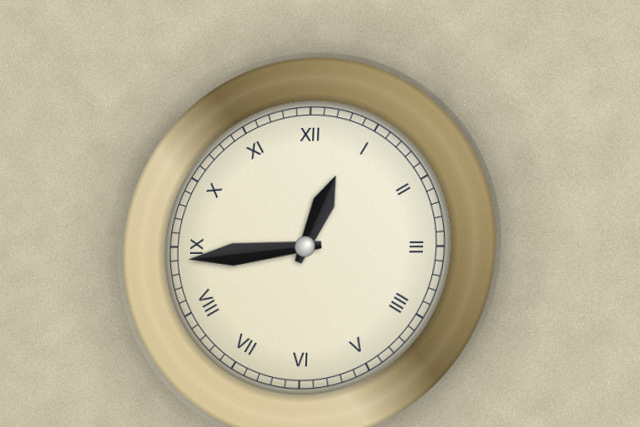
h=12 m=44
